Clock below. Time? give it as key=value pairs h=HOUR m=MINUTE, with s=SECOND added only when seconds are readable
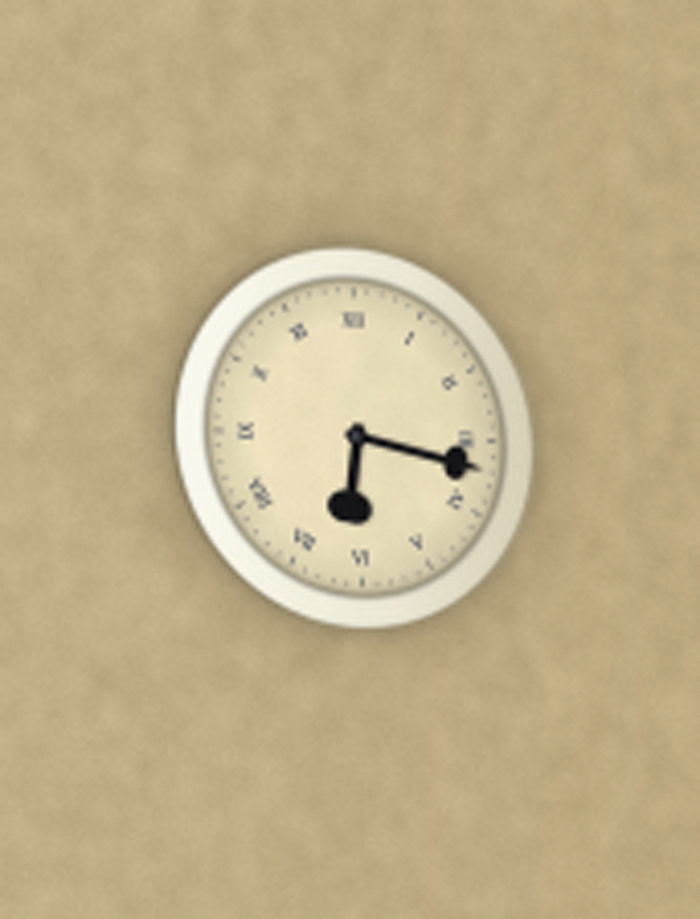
h=6 m=17
